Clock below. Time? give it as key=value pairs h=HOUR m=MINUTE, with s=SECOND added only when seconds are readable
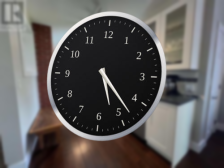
h=5 m=23
